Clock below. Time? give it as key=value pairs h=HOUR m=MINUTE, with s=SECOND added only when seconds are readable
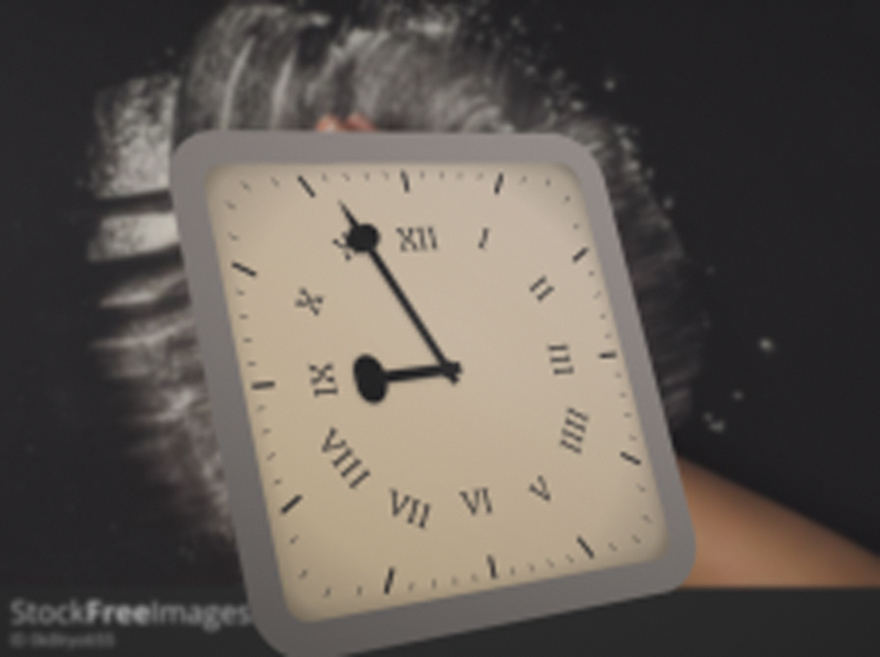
h=8 m=56
